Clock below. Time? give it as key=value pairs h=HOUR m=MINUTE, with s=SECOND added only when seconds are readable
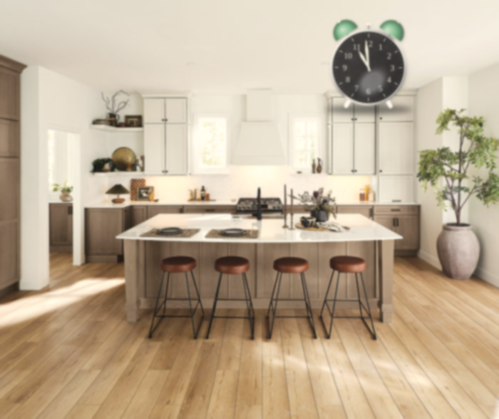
h=10 m=59
